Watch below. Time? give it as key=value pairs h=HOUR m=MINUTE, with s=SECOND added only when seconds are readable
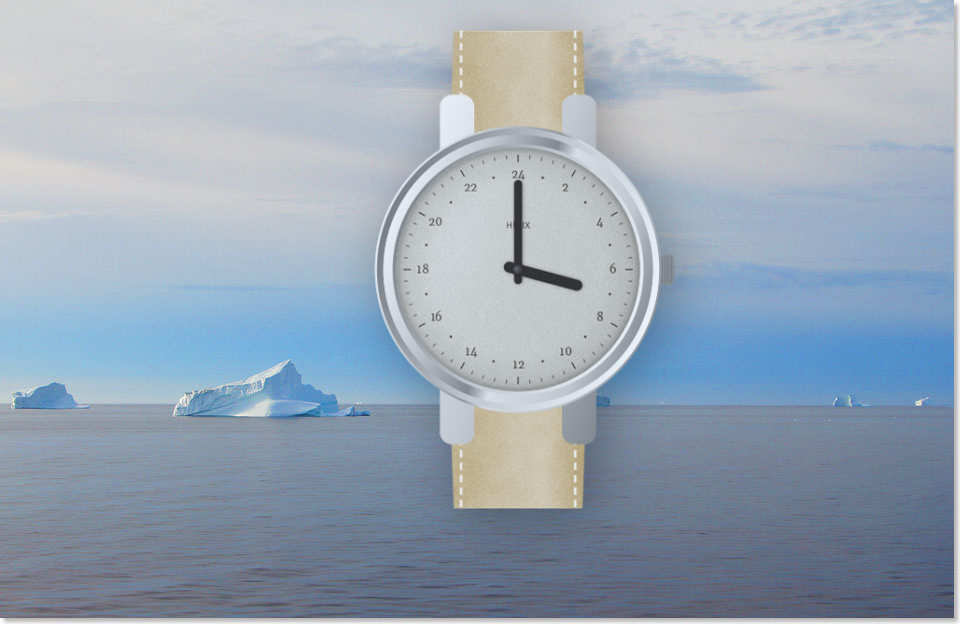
h=7 m=0
